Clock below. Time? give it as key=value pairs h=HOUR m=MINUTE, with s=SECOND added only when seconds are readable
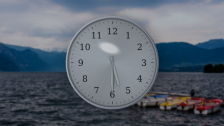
h=5 m=30
